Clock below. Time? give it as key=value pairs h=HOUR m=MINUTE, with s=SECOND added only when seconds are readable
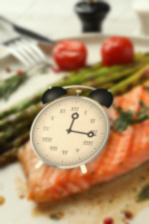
h=12 m=16
